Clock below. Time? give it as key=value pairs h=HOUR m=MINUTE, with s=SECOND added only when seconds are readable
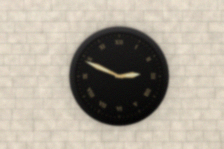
h=2 m=49
